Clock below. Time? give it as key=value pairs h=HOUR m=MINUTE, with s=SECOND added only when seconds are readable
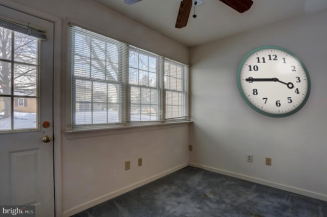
h=3 m=45
